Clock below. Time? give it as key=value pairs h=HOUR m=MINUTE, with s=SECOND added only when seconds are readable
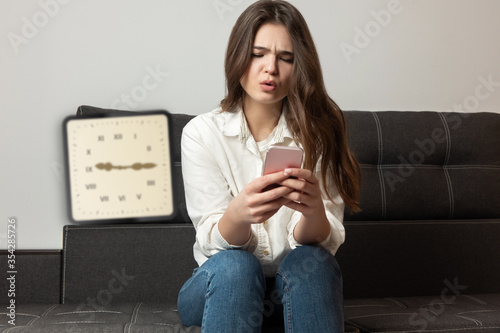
h=9 m=15
